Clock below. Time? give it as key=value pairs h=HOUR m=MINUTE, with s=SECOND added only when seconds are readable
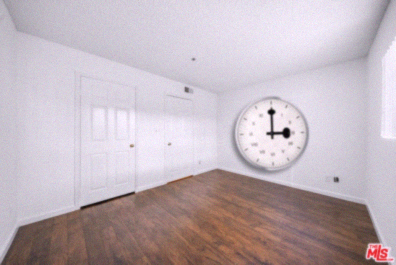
h=3 m=0
